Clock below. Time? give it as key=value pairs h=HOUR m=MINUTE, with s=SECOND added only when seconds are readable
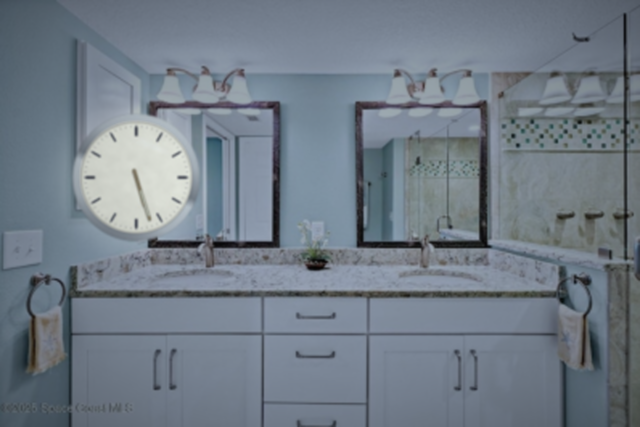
h=5 m=27
